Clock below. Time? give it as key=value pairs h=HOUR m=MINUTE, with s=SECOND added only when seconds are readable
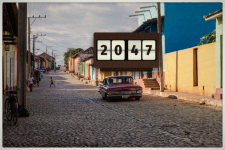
h=20 m=47
